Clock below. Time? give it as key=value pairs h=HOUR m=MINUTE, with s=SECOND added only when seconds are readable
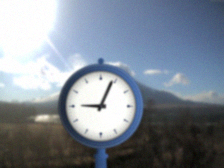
h=9 m=4
